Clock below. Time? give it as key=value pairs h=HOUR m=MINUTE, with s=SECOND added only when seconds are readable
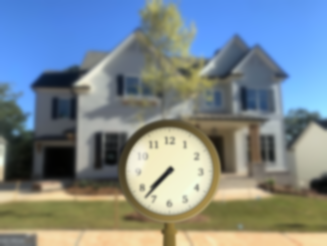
h=7 m=37
